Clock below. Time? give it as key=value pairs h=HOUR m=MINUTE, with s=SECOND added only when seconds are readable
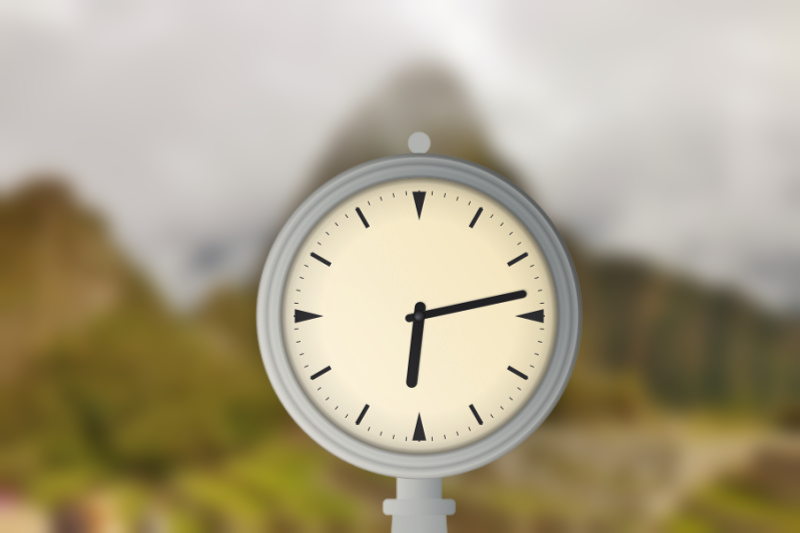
h=6 m=13
